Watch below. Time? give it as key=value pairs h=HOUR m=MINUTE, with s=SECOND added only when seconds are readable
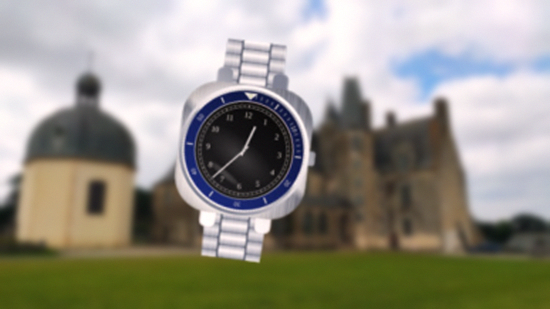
h=12 m=37
